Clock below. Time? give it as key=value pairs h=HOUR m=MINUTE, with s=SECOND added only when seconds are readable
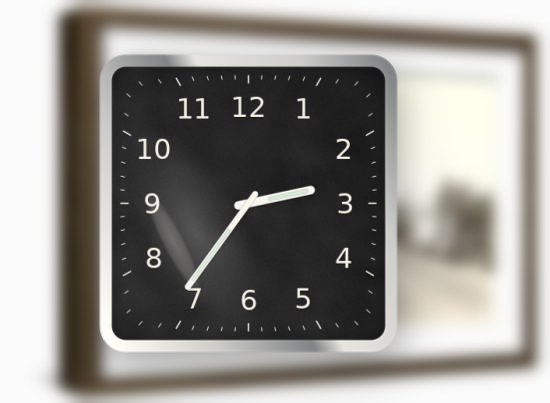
h=2 m=36
